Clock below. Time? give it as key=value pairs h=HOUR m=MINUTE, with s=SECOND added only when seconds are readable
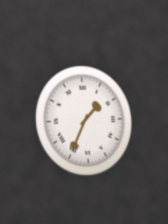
h=1 m=35
